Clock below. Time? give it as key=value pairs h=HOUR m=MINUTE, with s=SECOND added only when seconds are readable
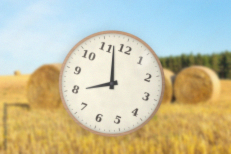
h=7 m=57
